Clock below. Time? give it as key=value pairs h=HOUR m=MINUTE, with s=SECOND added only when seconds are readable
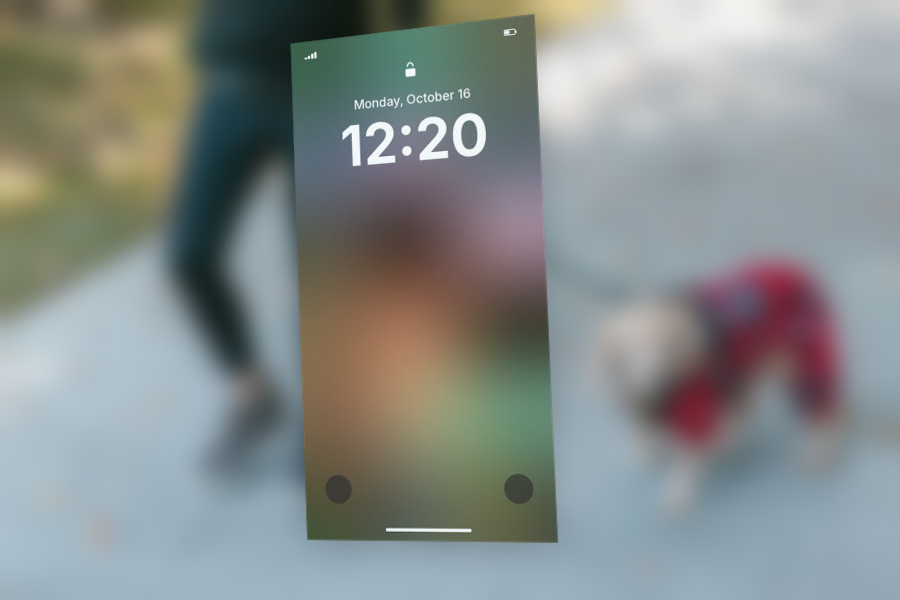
h=12 m=20
